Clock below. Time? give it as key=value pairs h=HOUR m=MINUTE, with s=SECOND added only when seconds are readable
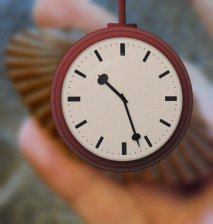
h=10 m=27
